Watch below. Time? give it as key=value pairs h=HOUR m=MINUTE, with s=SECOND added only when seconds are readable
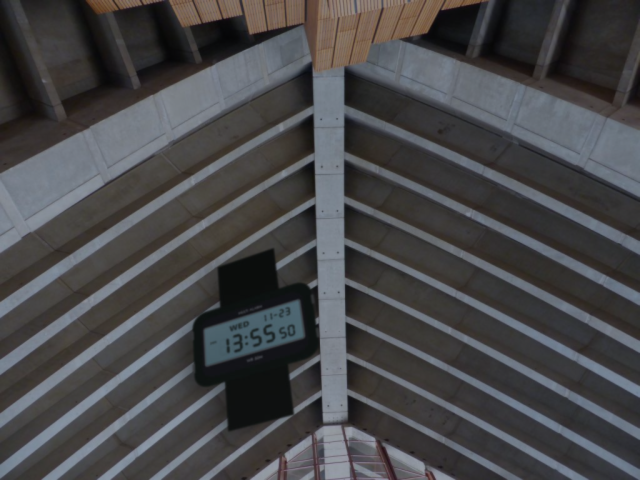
h=13 m=55 s=50
